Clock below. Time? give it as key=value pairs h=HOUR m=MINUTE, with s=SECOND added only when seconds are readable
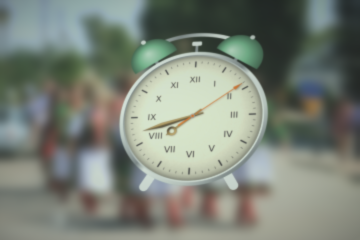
h=7 m=42 s=9
